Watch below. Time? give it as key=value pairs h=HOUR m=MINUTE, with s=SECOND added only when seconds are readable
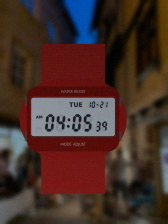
h=4 m=5 s=39
